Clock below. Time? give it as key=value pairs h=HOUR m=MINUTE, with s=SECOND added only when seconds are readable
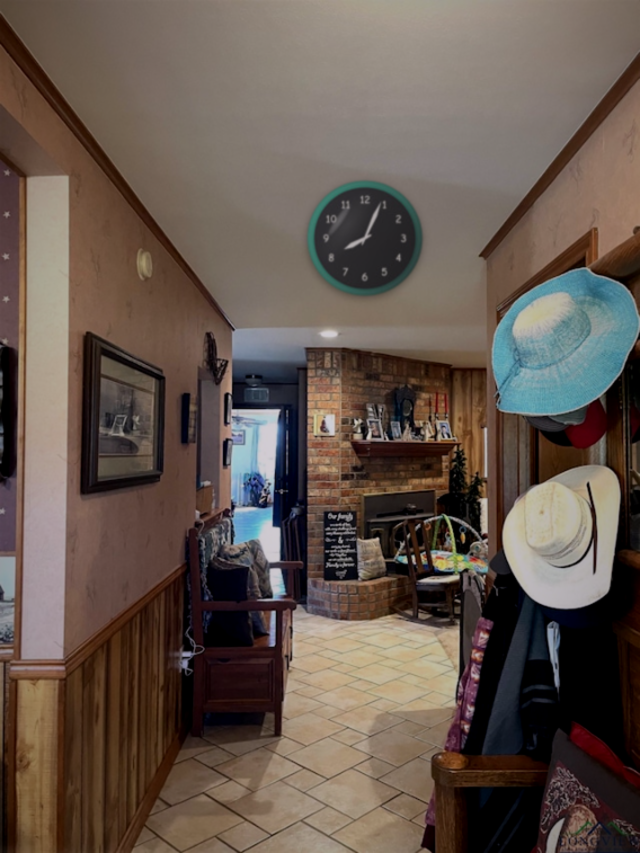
h=8 m=4
